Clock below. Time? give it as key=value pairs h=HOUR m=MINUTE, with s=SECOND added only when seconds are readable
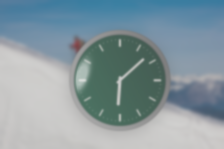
h=6 m=8
